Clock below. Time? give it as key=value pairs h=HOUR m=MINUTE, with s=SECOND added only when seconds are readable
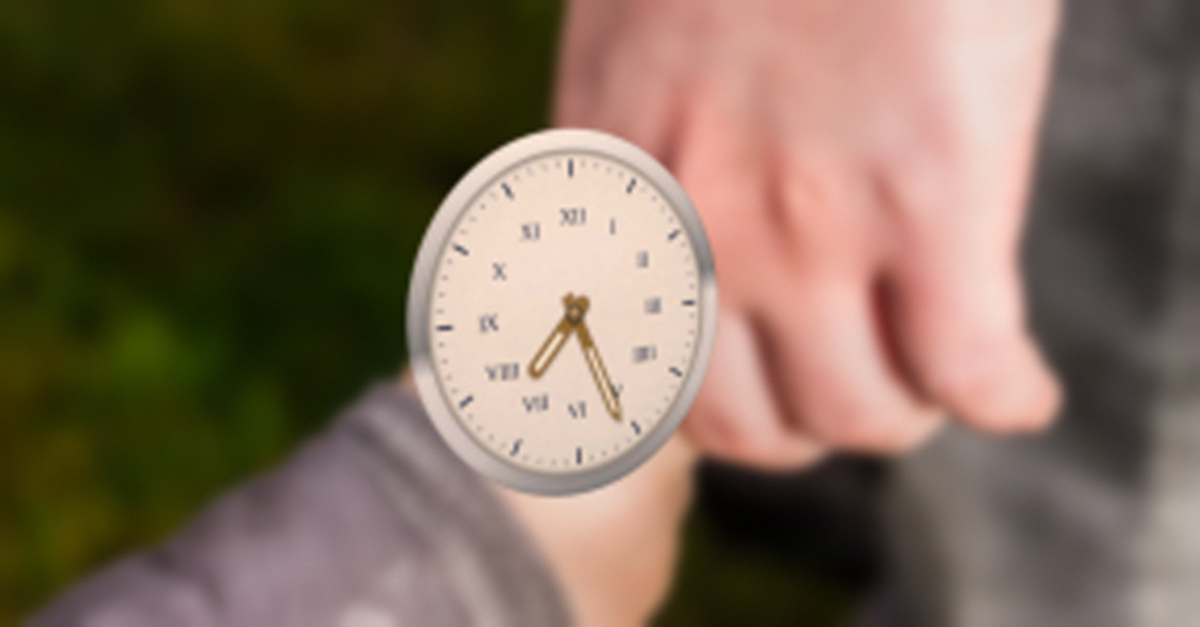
h=7 m=26
